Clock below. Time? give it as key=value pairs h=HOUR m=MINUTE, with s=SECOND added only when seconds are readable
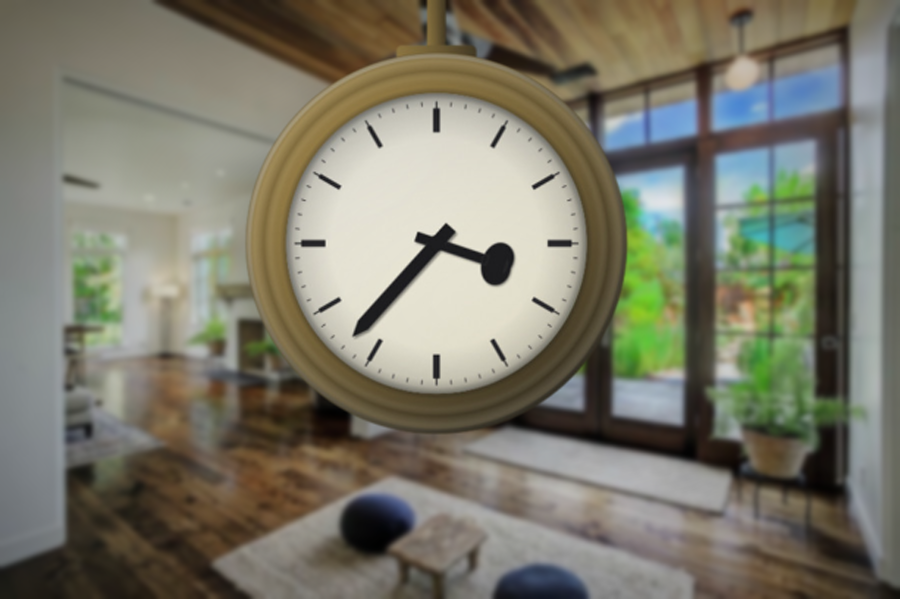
h=3 m=37
